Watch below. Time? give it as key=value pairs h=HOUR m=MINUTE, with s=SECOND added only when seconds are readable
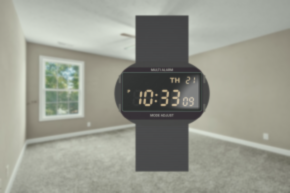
h=10 m=33
